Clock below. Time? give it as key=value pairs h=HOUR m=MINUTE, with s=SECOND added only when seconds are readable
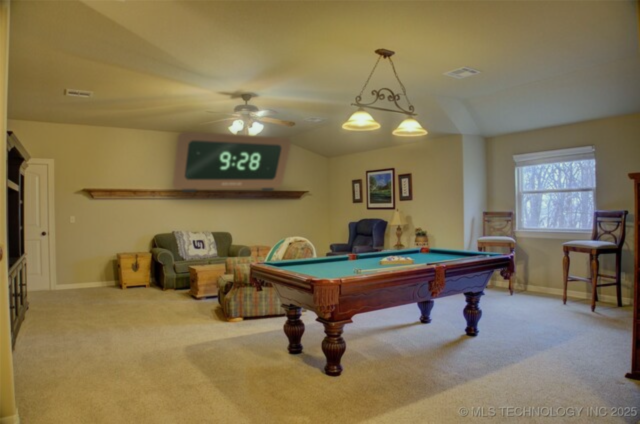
h=9 m=28
